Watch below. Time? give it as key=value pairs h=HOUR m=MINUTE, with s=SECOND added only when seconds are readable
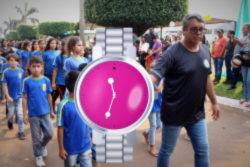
h=11 m=33
